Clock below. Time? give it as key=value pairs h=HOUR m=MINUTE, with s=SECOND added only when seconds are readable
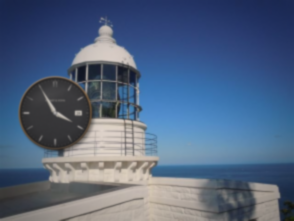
h=3 m=55
